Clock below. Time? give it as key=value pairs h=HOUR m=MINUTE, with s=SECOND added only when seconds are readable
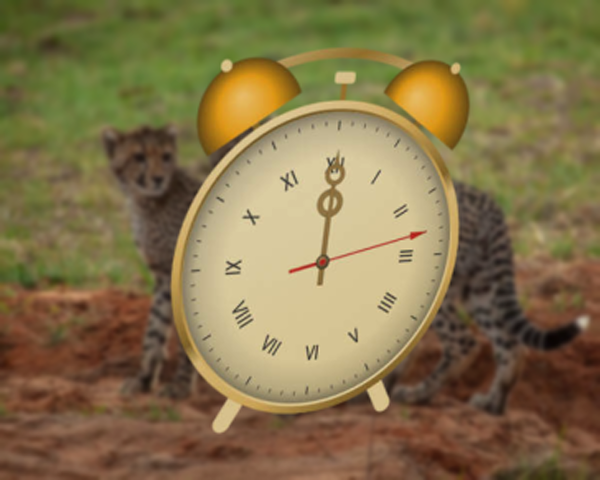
h=12 m=0 s=13
